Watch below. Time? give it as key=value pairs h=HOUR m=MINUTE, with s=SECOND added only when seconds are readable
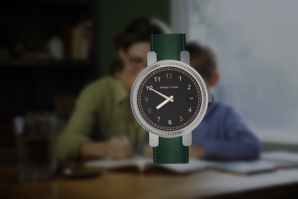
h=7 m=50
